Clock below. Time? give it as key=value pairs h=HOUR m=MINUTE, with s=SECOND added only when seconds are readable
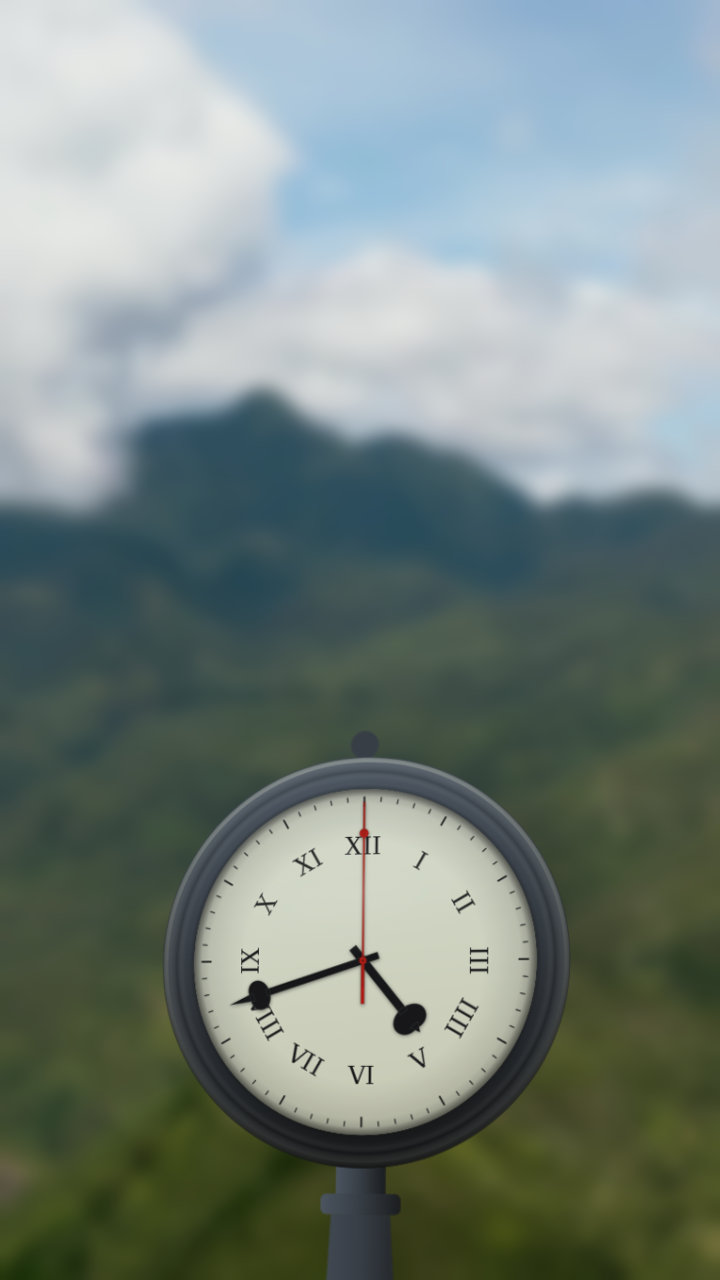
h=4 m=42 s=0
